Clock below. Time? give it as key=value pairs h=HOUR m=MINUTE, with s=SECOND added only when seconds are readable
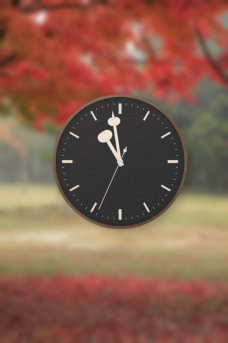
h=10 m=58 s=34
